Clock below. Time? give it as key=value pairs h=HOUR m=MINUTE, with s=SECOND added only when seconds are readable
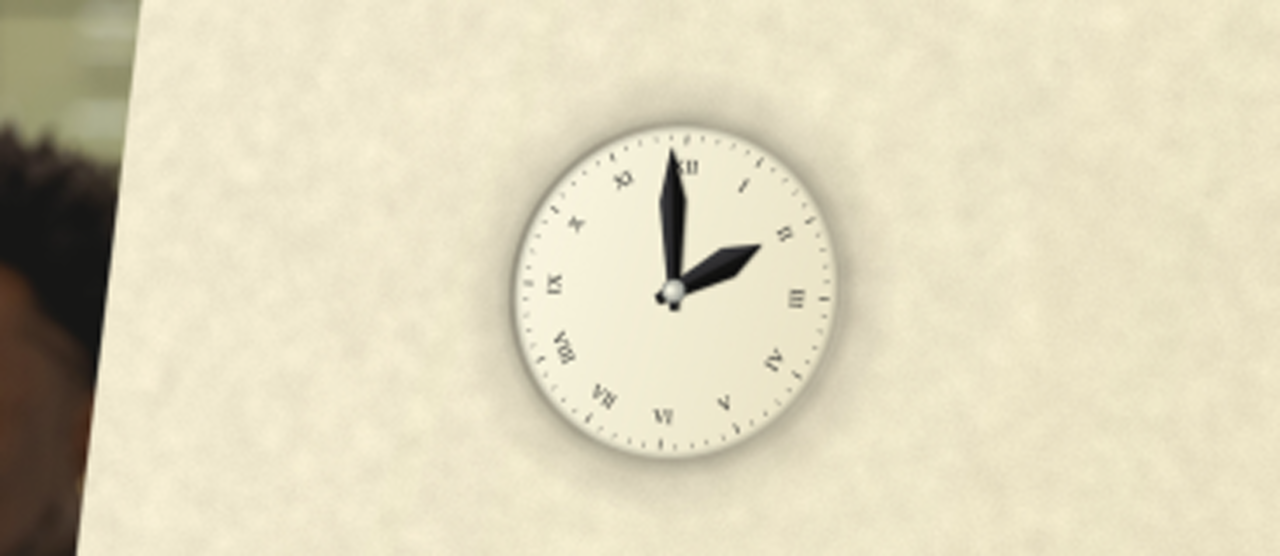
h=1 m=59
